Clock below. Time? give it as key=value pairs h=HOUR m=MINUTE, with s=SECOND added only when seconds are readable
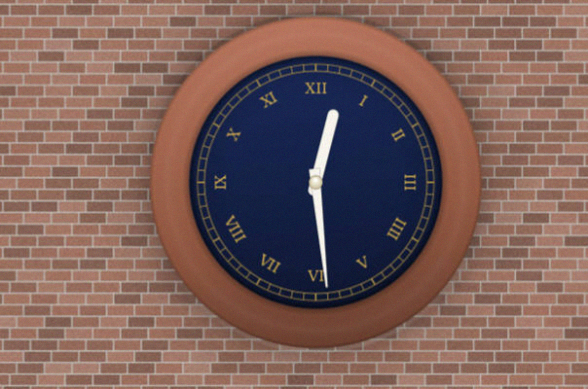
h=12 m=29
